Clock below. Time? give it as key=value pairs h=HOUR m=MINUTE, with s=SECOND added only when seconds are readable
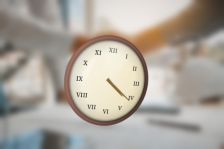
h=4 m=21
